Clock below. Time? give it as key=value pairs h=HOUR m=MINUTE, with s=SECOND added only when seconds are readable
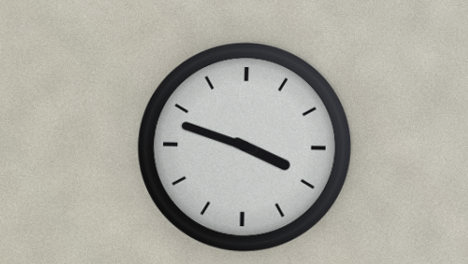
h=3 m=48
